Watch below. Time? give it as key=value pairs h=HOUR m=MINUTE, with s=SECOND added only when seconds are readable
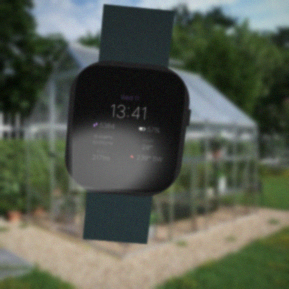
h=13 m=41
